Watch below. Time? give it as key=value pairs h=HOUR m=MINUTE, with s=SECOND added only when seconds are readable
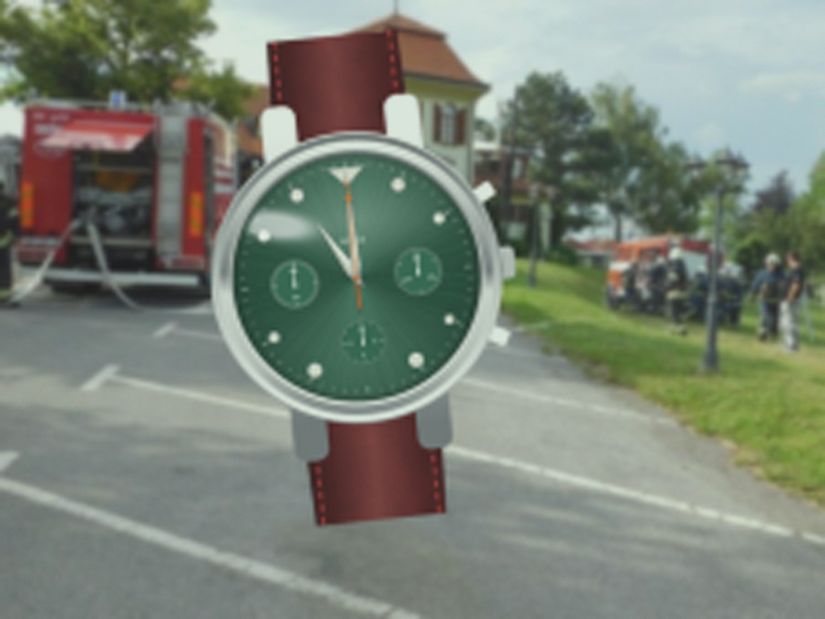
h=11 m=0
